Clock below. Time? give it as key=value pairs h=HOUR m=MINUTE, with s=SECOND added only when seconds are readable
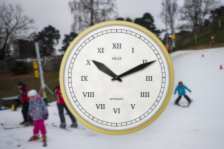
h=10 m=11
